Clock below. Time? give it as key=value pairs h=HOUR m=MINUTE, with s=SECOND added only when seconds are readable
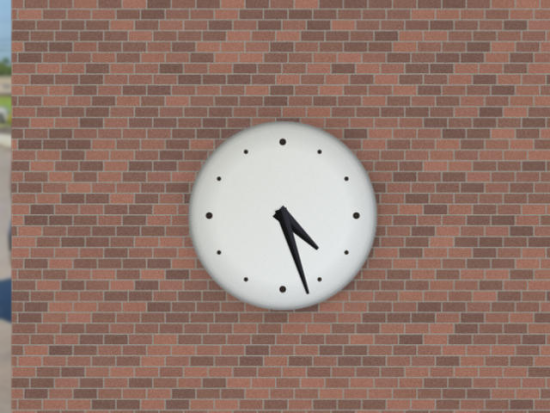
h=4 m=27
